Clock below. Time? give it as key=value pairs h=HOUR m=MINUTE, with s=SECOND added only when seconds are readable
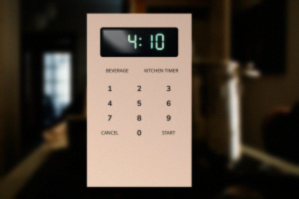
h=4 m=10
